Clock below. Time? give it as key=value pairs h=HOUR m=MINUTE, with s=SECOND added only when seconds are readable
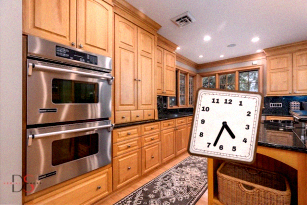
h=4 m=33
